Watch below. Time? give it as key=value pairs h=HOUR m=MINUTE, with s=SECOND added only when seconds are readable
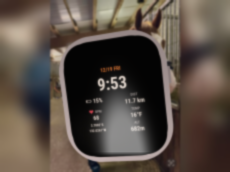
h=9 m=53
